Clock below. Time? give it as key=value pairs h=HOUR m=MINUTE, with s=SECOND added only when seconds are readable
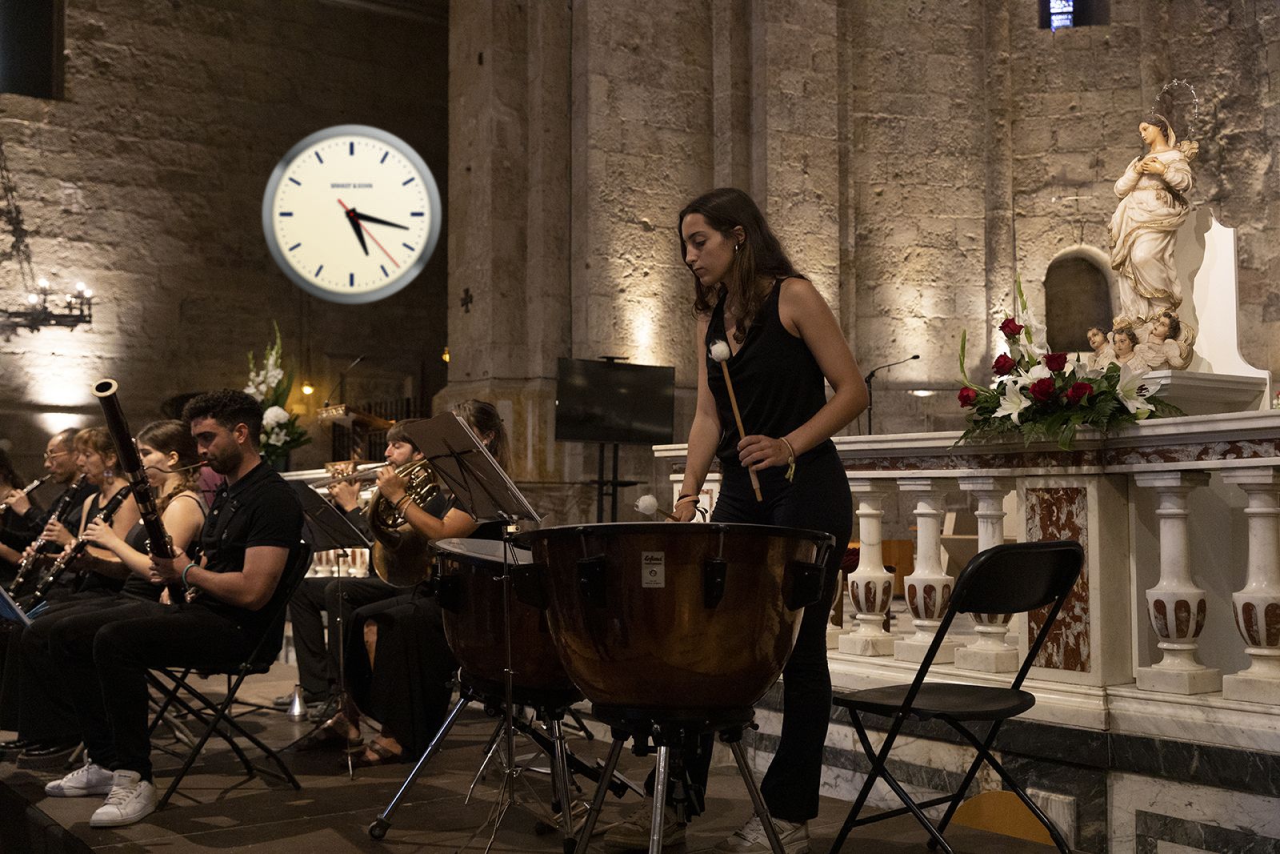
h=5 m=17 s=23
